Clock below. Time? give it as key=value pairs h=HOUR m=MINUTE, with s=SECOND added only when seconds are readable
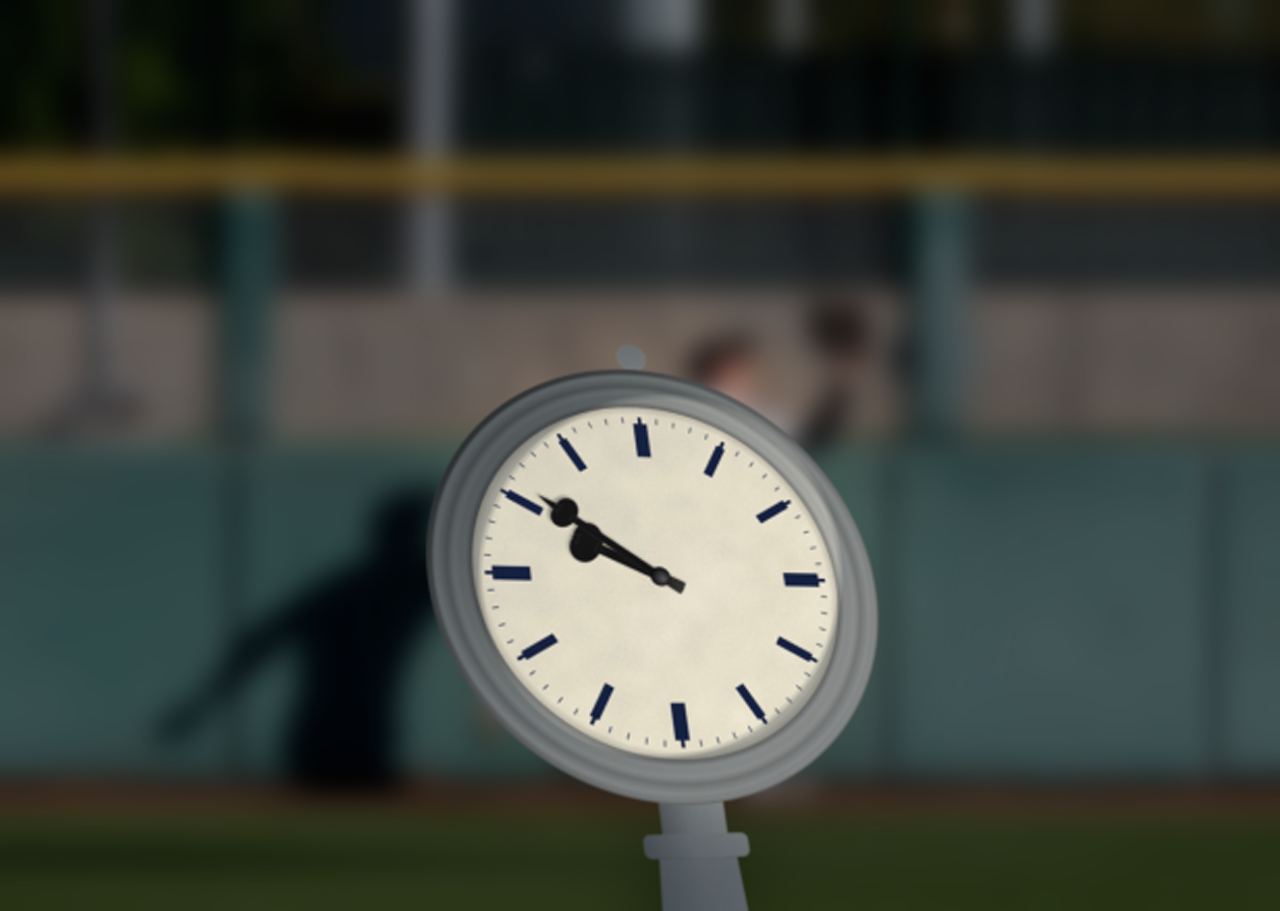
h=9 m=51
